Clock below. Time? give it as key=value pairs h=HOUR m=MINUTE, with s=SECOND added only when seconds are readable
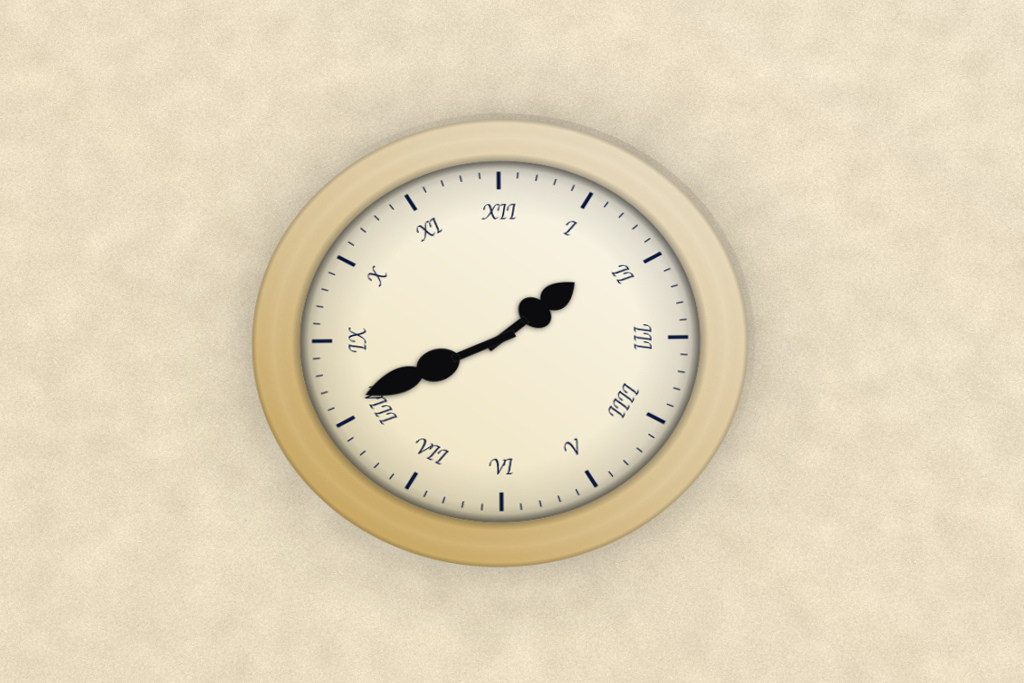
h=1 m=41
